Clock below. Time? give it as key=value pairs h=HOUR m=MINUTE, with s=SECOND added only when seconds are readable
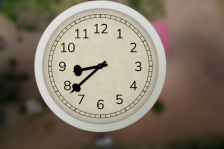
h=8 m=38
